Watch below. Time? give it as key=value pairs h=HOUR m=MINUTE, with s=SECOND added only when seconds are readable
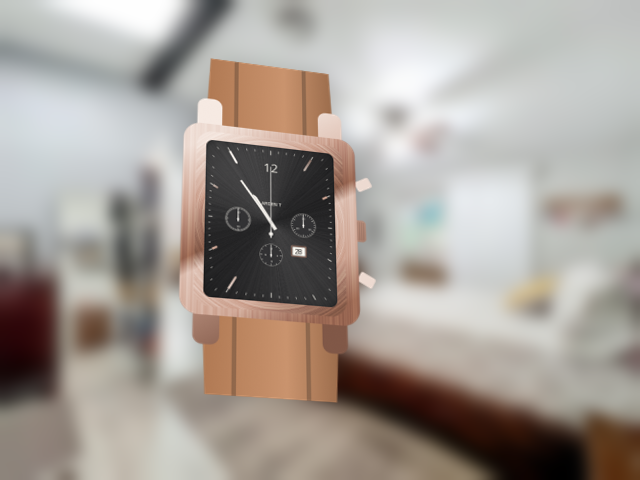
h=10 m=54
